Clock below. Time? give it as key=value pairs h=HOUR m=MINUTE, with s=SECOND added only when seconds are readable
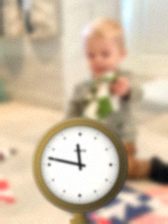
h=11 m=47
